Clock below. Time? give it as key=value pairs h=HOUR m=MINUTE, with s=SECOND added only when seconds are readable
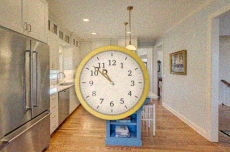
h=10 m=52
